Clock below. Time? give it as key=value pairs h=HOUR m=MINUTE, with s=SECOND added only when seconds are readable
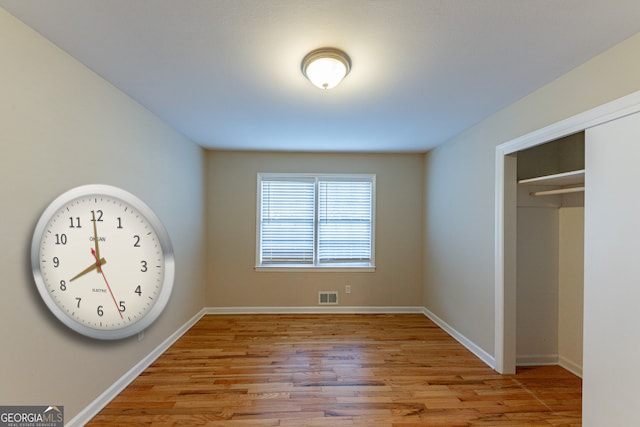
h=7 m=59 s=26
